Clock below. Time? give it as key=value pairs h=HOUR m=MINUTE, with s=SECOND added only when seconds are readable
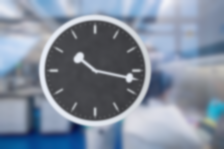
h=10 m=17
